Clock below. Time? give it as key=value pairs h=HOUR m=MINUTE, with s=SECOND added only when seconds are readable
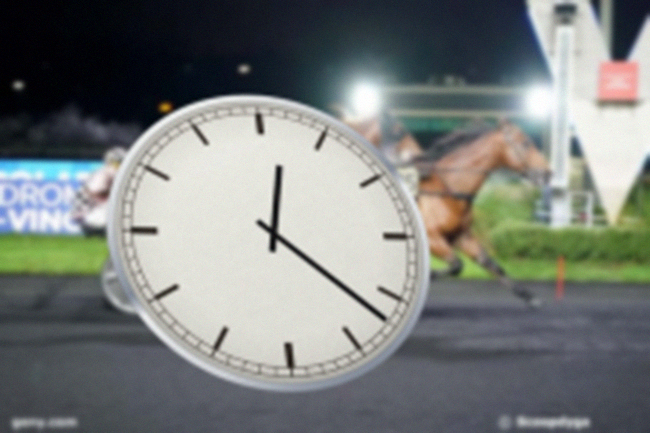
h=12 m=22
